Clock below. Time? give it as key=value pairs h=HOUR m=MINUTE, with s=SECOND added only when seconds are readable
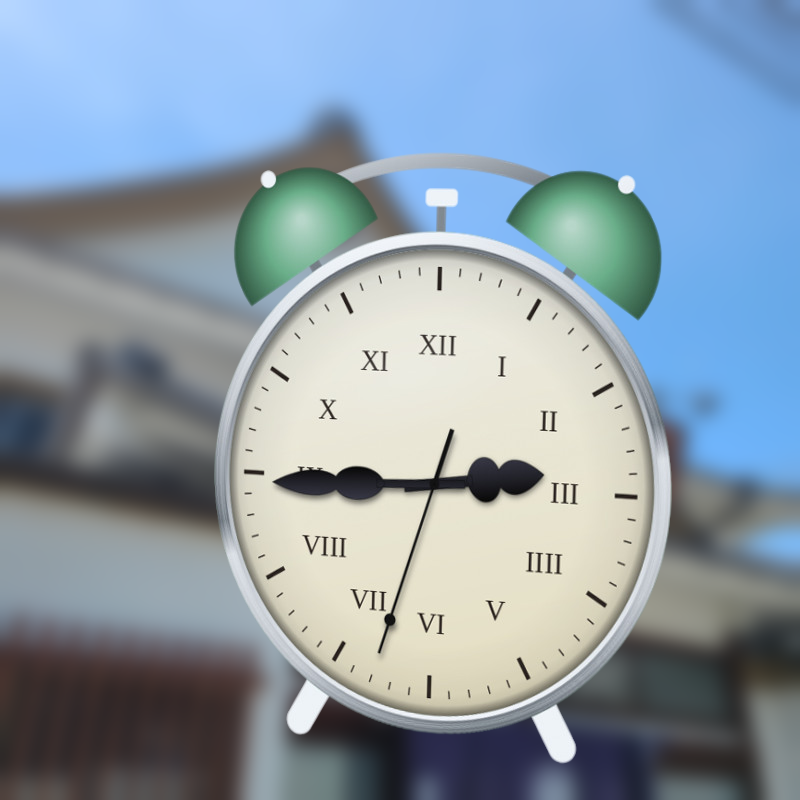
h=2 m=44 s=33
